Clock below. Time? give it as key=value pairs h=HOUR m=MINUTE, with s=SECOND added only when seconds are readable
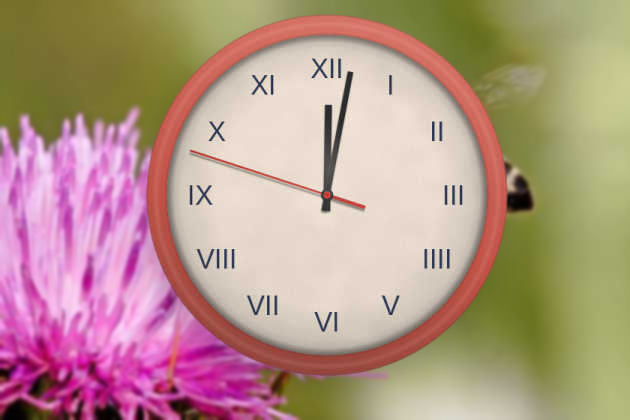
h=12 m=1 s=48
